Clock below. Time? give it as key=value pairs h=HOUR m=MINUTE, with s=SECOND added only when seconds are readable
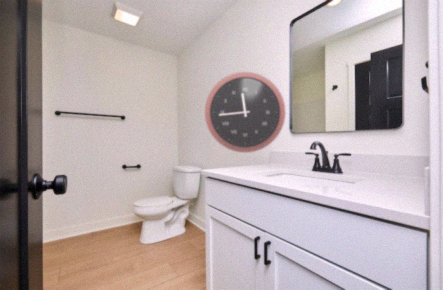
h=11 m=44
